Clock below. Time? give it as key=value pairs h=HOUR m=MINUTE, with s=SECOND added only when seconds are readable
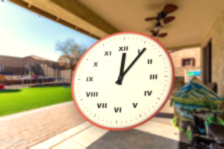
h=12 m=6
